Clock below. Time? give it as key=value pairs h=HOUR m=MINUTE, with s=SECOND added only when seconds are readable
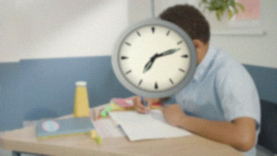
h=7 m=12
